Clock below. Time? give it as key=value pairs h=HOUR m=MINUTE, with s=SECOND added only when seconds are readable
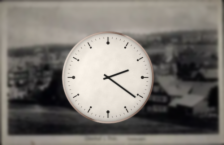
h=2 m=21
